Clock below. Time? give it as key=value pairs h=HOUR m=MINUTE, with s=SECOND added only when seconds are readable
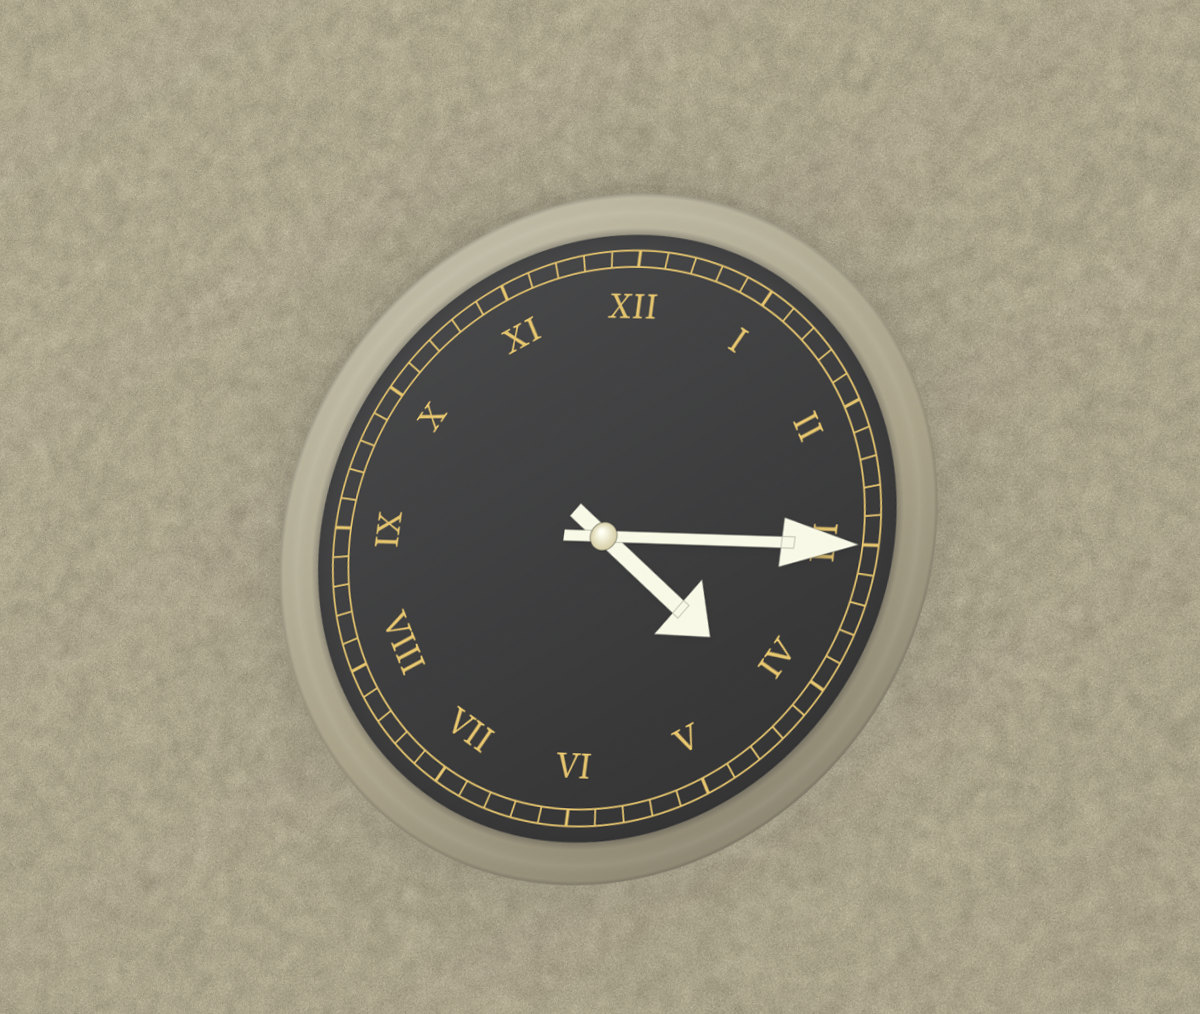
h=4 m=15
